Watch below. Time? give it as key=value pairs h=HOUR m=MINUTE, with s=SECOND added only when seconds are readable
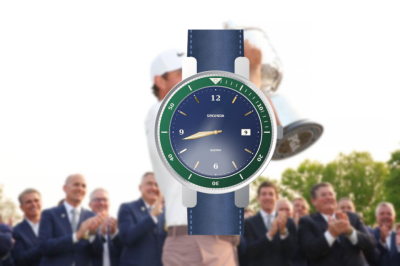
h=8 m=43
